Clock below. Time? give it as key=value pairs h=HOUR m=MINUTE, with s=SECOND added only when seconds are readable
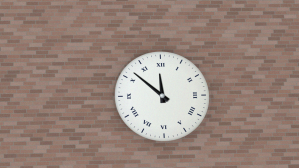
h=11 m=52
